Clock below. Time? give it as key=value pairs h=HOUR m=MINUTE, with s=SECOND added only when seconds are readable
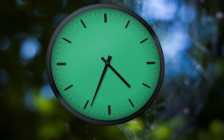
h=4 m=34
